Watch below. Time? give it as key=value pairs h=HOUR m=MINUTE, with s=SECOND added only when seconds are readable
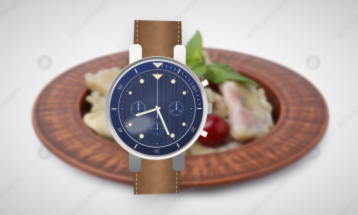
h=8 m=26
